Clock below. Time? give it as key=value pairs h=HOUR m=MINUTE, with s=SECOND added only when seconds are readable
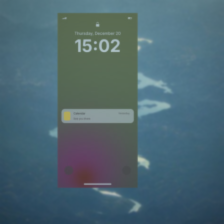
h=15 m=2
